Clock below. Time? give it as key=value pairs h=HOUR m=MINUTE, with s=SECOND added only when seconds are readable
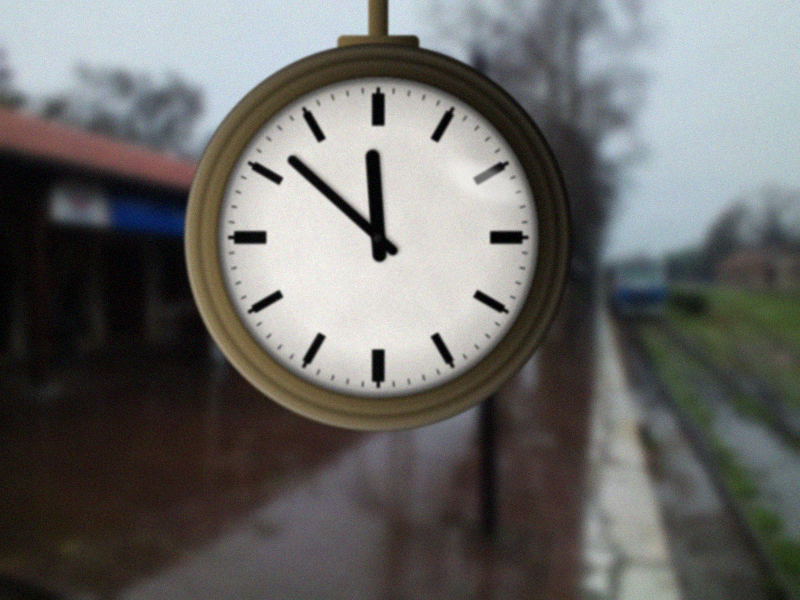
h=11 m=52
